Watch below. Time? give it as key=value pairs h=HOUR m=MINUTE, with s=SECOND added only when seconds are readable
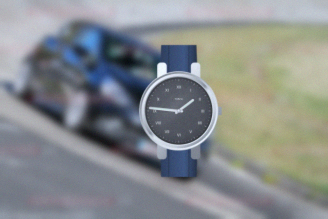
h=1 m=46
